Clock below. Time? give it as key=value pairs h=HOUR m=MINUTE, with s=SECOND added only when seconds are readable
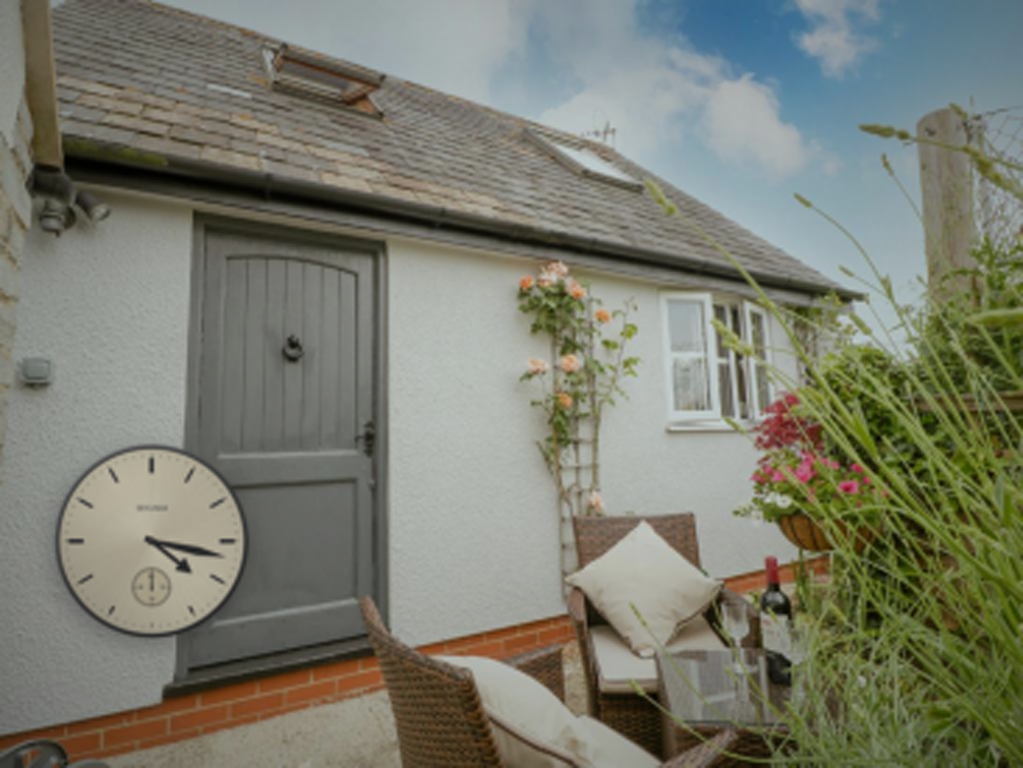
h=4 m=17
